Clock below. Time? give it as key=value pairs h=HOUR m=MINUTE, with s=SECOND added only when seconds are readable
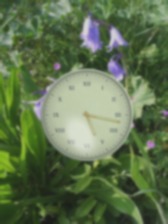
h=5 m=17
